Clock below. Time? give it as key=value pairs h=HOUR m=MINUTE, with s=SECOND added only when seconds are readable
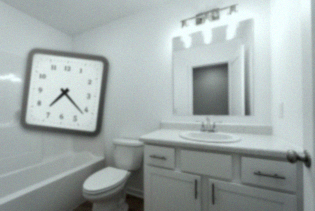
h=7 m=22
